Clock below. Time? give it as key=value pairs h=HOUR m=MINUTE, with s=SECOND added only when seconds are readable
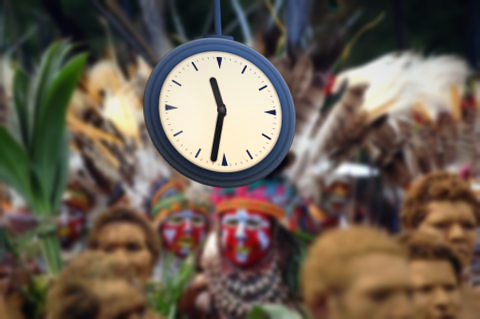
h=11 m=32
